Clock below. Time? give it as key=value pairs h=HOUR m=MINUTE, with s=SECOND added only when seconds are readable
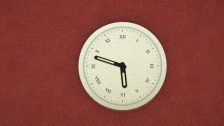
h=5 m=48
